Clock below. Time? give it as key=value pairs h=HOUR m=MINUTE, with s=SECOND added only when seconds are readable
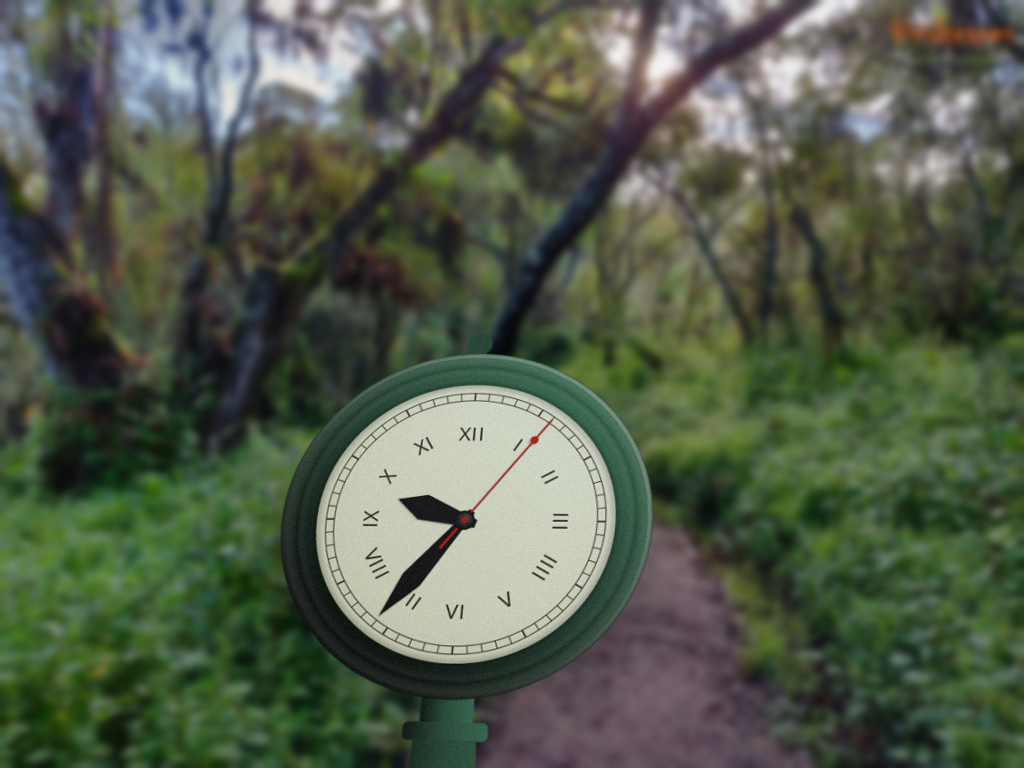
h=9 m=36 s=6
